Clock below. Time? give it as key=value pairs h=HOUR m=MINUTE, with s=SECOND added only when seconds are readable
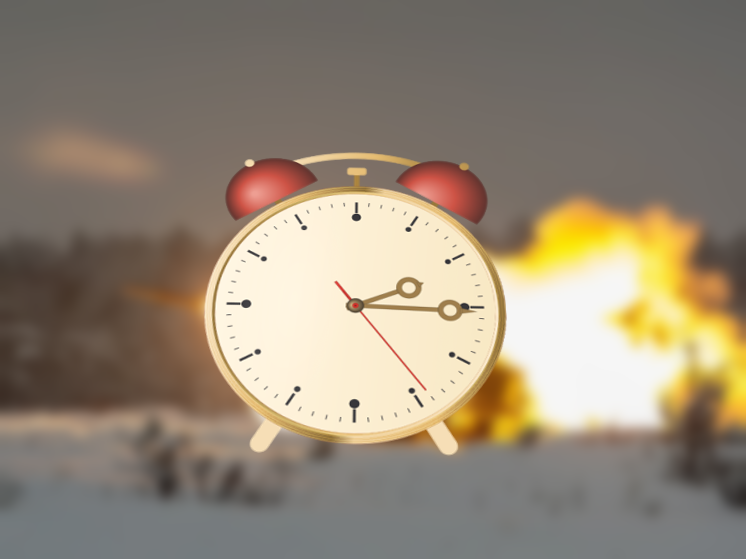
h=2 m=15 s=24
